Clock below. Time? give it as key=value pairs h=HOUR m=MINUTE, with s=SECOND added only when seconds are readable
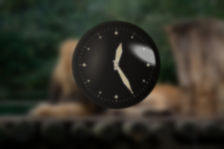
h=12 m=25
